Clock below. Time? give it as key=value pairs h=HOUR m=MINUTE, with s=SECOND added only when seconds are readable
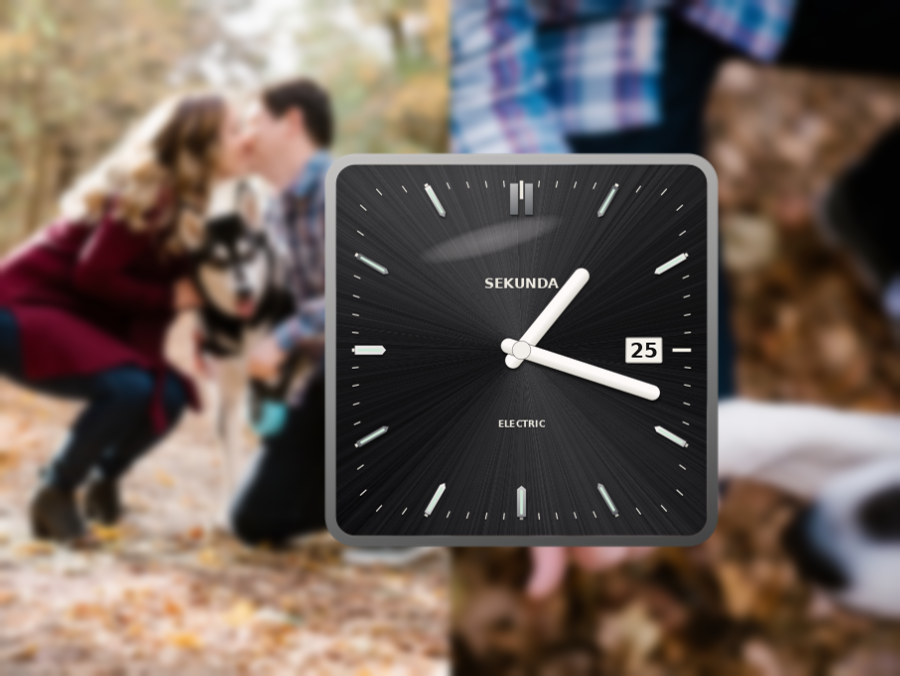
h=1 m=18
